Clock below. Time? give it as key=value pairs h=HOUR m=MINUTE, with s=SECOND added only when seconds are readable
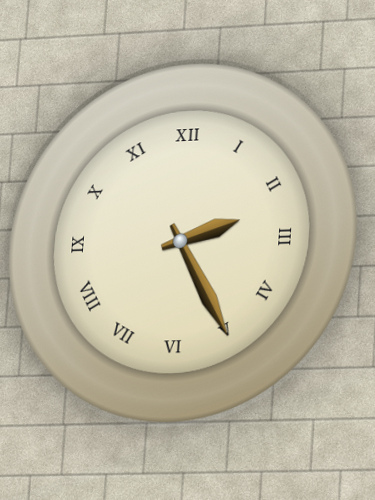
h=2 m=25
